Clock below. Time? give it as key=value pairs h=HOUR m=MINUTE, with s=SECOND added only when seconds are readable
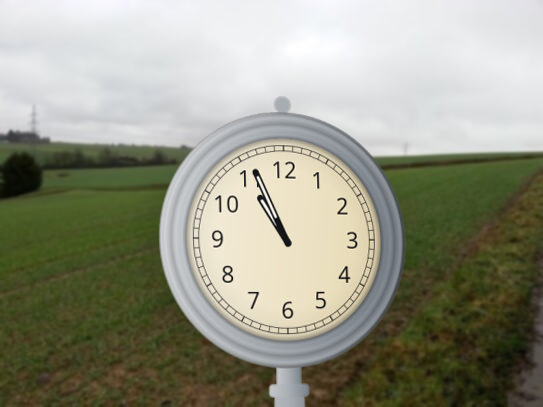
h=10 m=56
